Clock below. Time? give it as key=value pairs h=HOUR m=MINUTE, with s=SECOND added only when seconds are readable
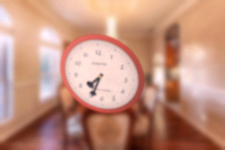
h=7 m=34
